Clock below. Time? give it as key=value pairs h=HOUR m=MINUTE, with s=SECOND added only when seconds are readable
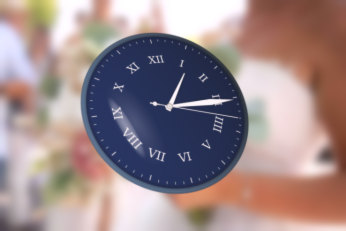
h=1 m=15 s=18
